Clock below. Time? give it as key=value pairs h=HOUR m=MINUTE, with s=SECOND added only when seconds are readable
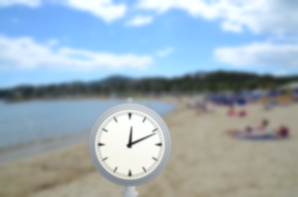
h=12 m=11
